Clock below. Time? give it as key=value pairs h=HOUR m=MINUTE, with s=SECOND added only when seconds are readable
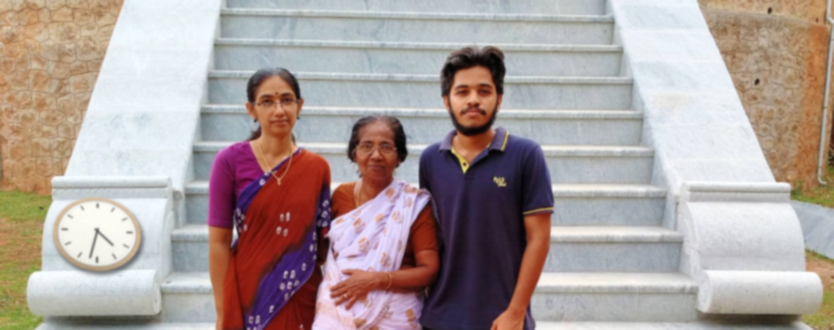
h=4 m=32
